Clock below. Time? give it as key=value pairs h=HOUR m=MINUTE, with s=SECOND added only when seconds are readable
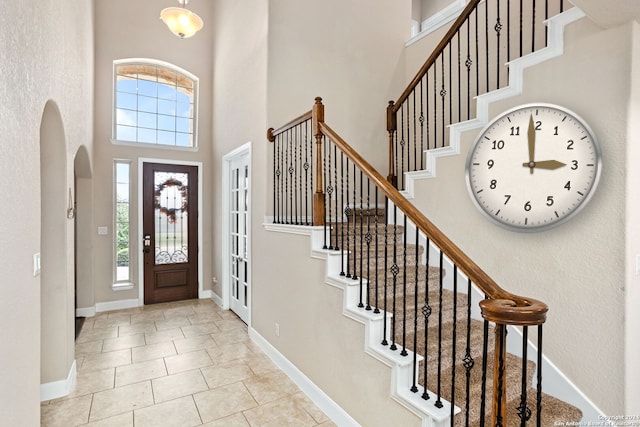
h=2 m=59
